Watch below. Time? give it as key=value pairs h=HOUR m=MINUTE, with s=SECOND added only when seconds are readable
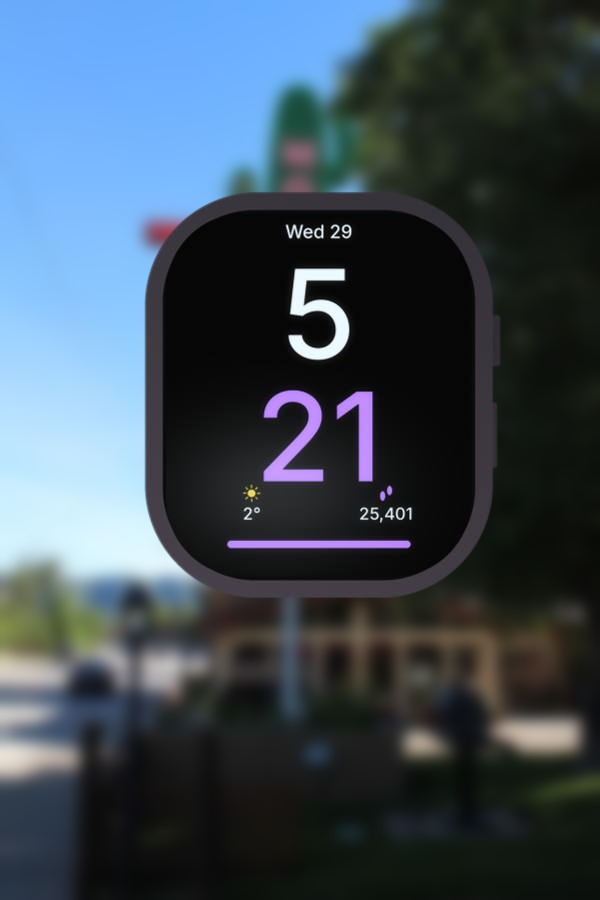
h=5 m=21
